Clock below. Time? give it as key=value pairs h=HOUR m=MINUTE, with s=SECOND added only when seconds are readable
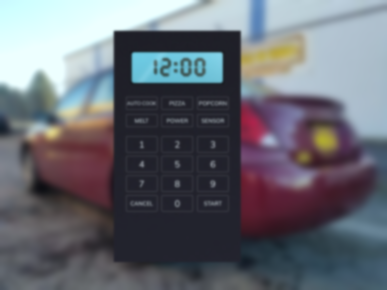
h=12 m=0
